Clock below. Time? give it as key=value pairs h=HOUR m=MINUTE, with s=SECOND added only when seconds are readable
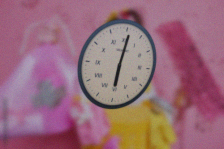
h=6 m=1
